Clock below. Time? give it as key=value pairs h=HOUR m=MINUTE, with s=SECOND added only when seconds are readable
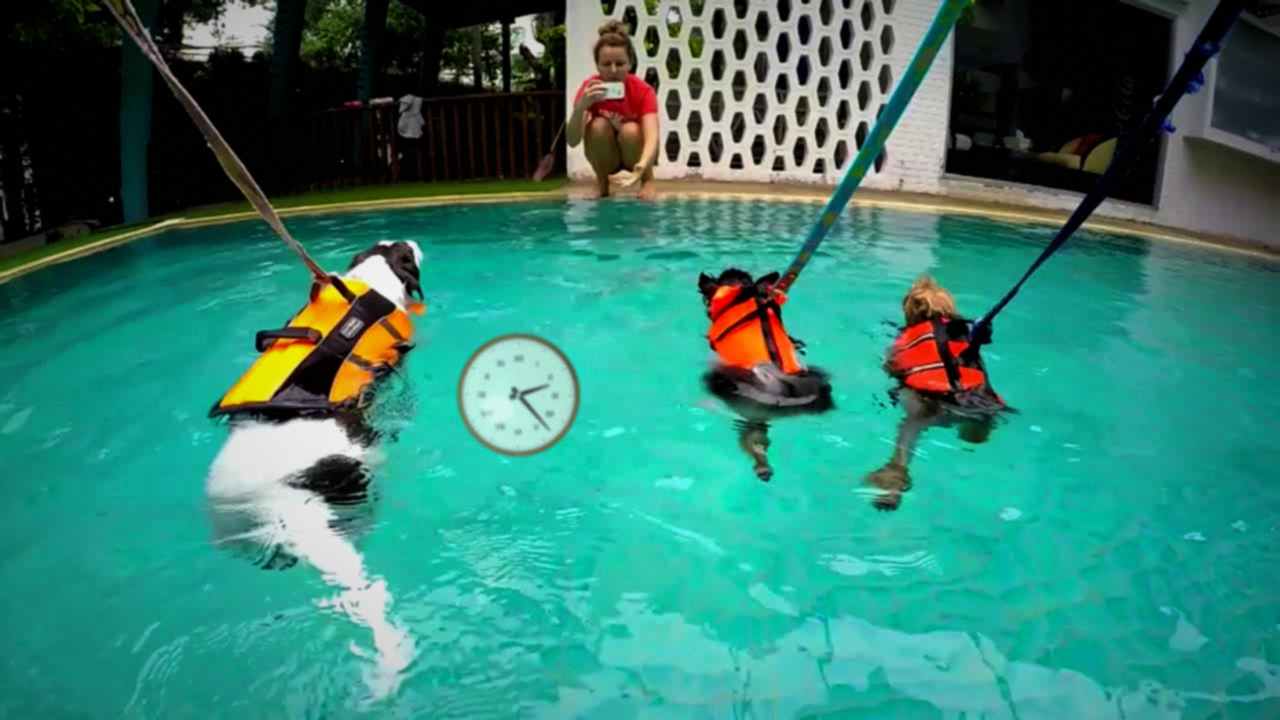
h=2 m=23
